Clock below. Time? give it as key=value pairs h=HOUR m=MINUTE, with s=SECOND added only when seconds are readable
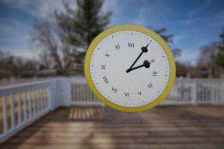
h=2 m=5
